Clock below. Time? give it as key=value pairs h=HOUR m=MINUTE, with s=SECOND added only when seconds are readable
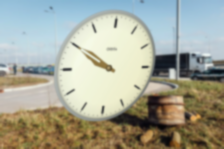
h=9 m=50
